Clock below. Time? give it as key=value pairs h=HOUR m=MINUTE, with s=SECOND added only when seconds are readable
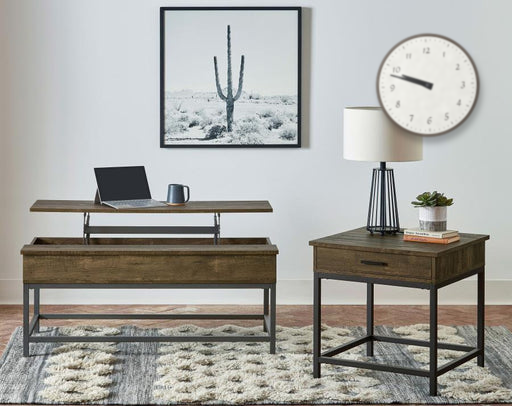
h=9 m=48
